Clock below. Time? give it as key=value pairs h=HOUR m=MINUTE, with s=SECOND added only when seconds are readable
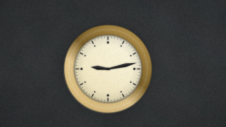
h=9 m=13
